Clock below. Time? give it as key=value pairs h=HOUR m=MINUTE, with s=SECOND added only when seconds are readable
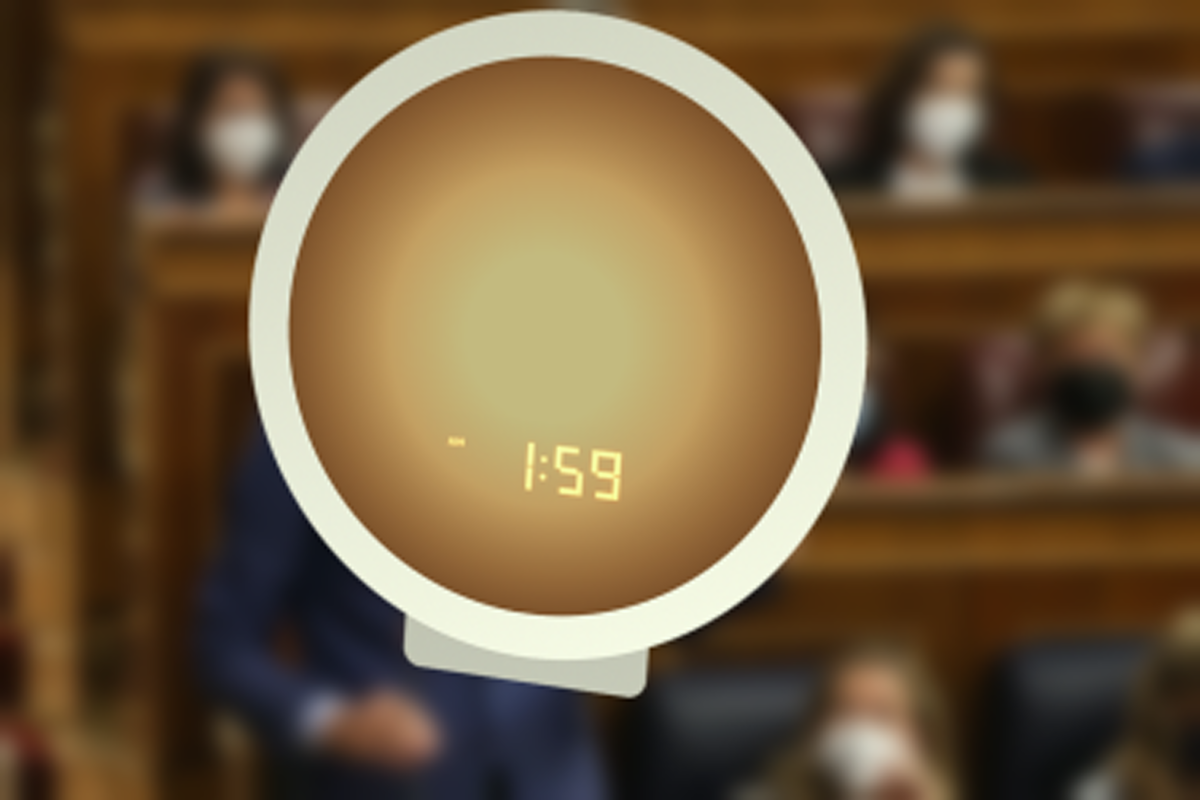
h=1 m=59
